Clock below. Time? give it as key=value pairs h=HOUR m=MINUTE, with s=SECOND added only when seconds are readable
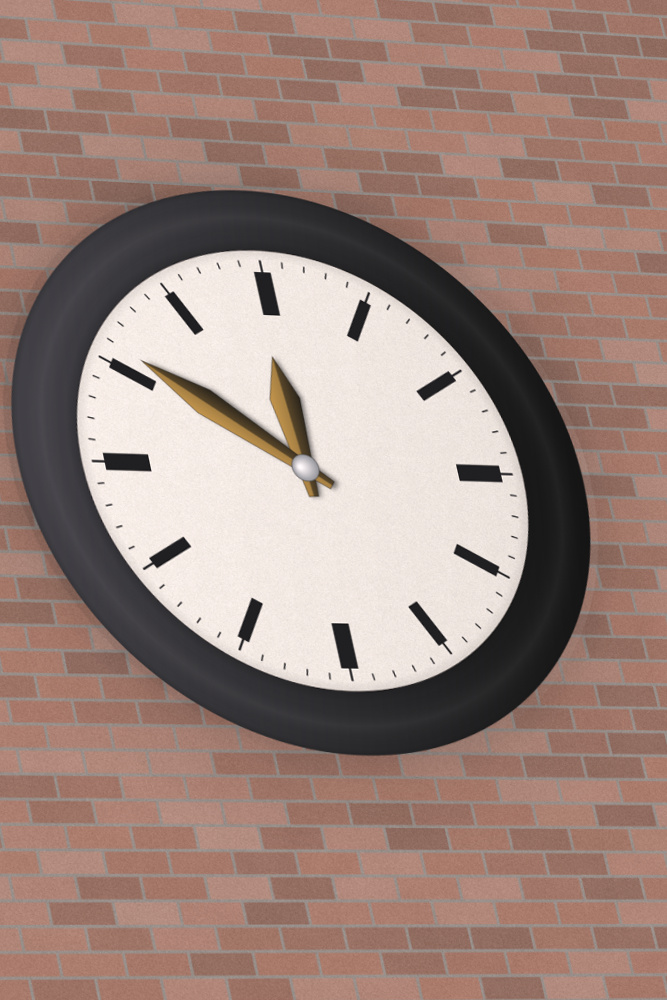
h=11 m=51
